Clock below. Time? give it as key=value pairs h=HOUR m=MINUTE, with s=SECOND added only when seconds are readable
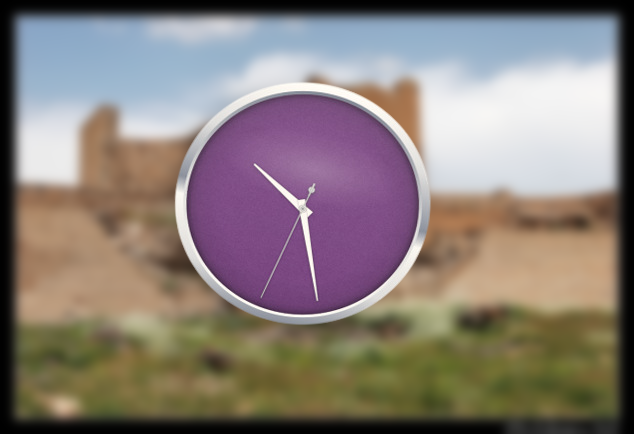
h=10 m=28 s=34
